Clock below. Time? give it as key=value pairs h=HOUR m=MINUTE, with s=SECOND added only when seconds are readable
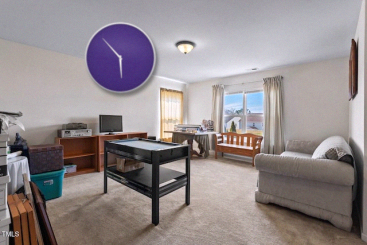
h=5 m=53
